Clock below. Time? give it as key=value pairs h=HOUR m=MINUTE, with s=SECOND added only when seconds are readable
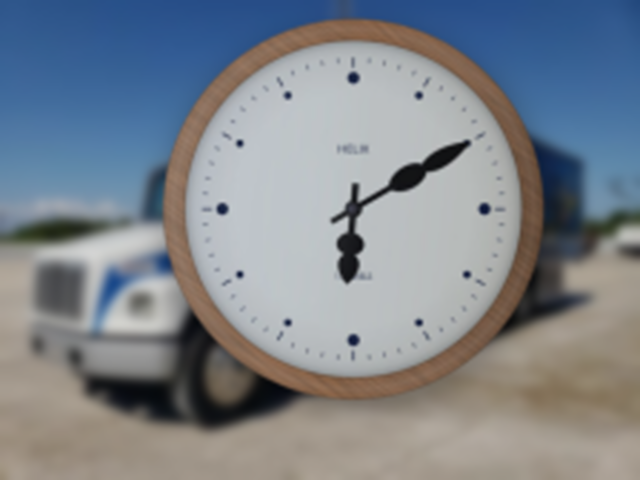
h=6 m=10
